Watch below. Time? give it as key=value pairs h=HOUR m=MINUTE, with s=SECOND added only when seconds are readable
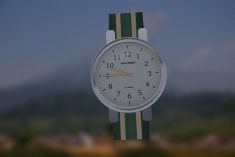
h=9 m=45
